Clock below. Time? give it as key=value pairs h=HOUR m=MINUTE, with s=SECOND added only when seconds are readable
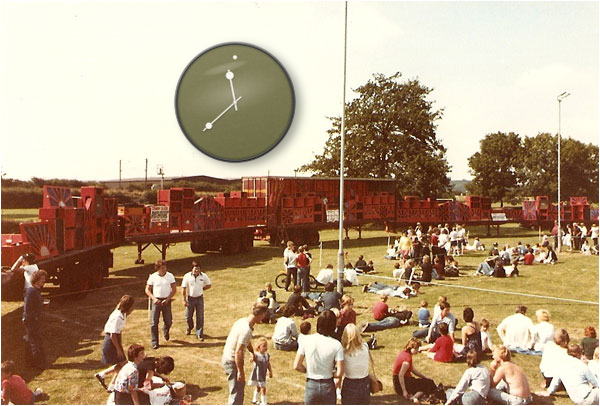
h=11 m=38
